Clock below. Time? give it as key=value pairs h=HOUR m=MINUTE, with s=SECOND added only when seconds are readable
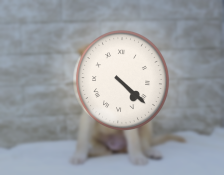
h=4 m=21
